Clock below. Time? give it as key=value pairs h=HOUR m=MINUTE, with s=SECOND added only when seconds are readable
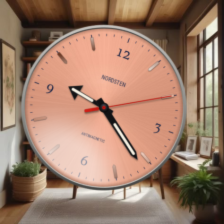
h=9 m=21 s=10
